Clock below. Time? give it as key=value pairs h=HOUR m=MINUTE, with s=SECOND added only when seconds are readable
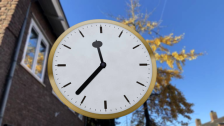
h=11 m=37
